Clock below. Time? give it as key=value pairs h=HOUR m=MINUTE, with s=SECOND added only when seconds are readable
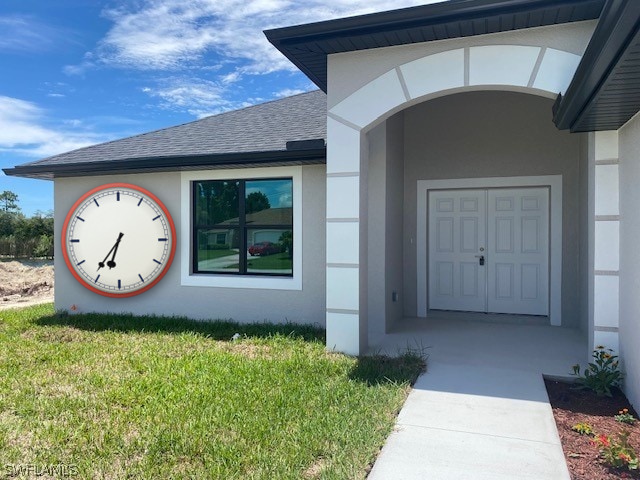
h=6 m=36
